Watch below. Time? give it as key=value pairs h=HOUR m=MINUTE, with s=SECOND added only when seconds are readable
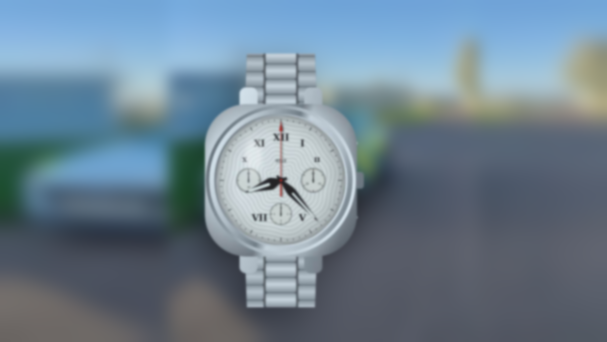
h=8 m=23
